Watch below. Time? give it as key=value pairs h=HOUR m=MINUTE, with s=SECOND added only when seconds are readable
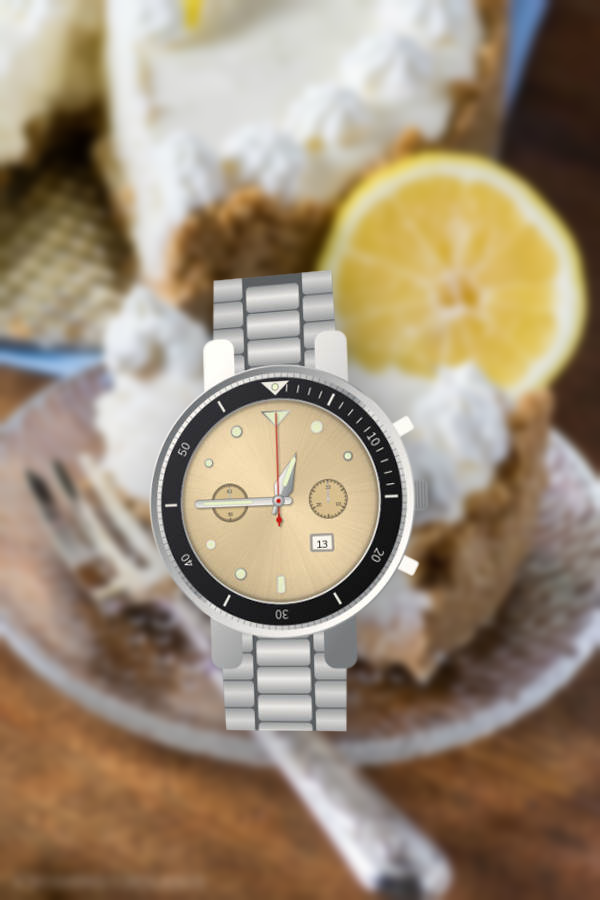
h=12 m=45
